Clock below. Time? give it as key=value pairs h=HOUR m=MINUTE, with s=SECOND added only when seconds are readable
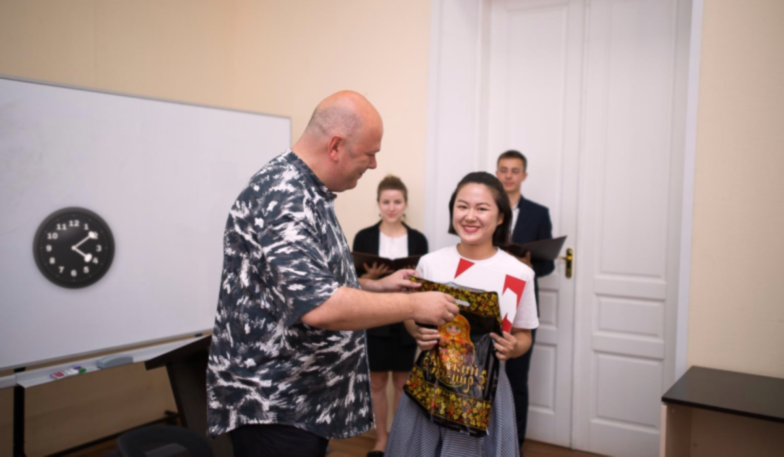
h=4 m=9
